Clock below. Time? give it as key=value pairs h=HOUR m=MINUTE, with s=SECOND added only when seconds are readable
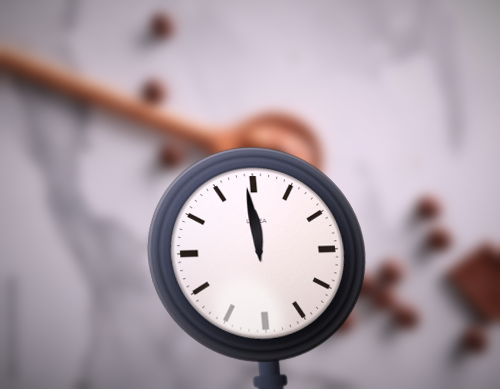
h=11 m=59
